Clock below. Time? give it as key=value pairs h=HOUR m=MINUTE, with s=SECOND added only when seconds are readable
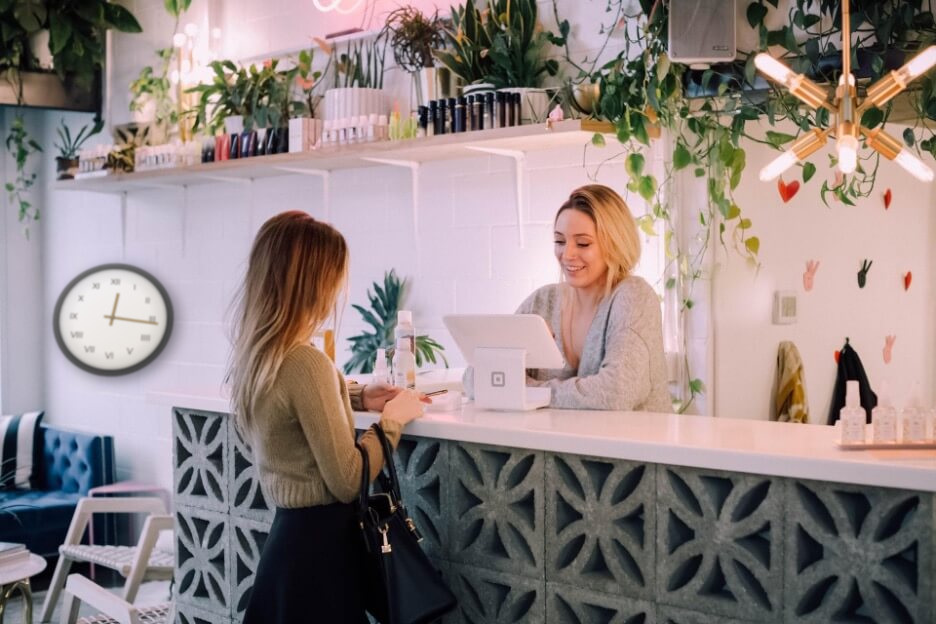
h=12 m=16
